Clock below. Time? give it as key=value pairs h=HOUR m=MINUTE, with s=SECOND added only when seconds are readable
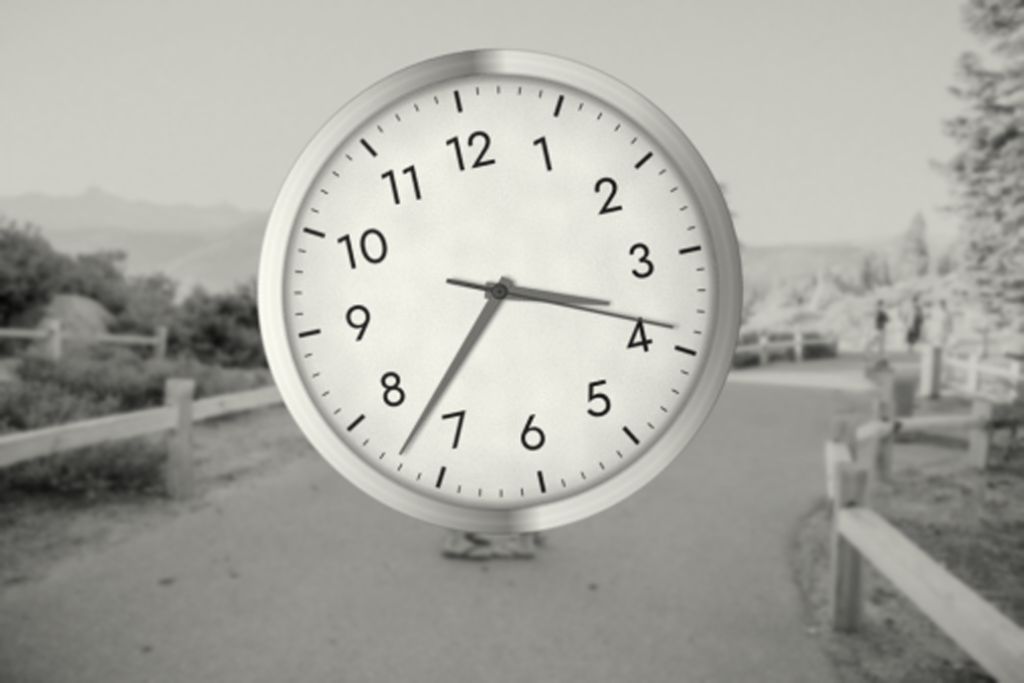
h=3 m=37 s=19
